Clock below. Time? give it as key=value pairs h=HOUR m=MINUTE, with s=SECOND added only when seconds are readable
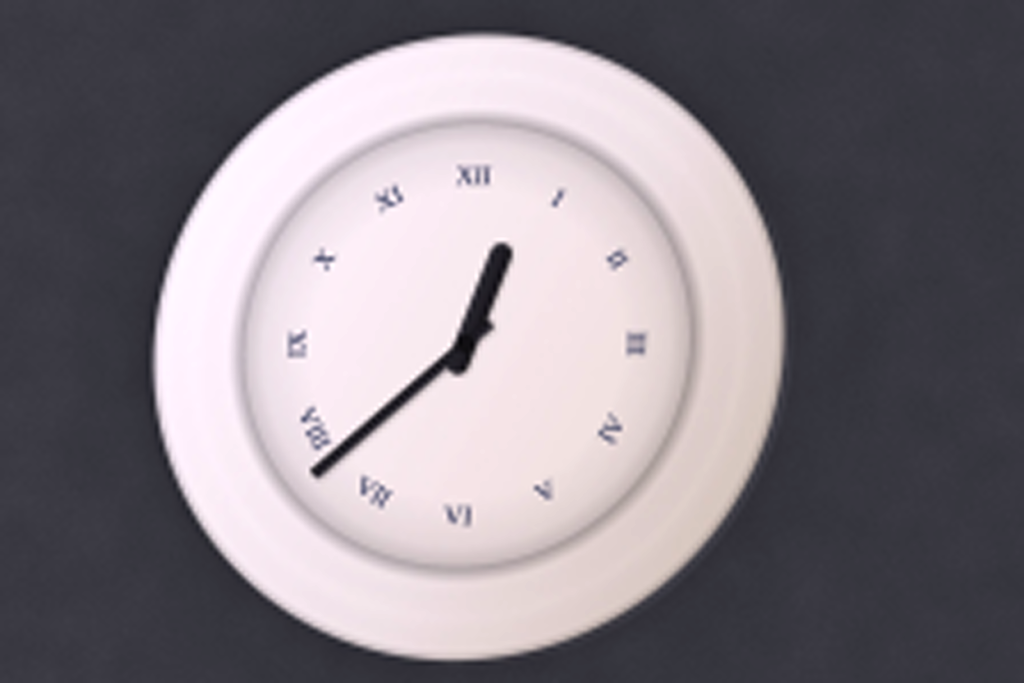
h=12 m=38
